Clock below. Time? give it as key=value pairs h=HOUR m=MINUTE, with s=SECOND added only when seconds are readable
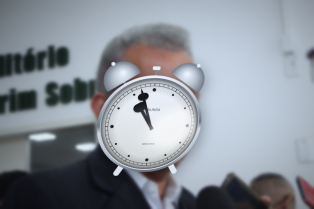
h=10 m=57
